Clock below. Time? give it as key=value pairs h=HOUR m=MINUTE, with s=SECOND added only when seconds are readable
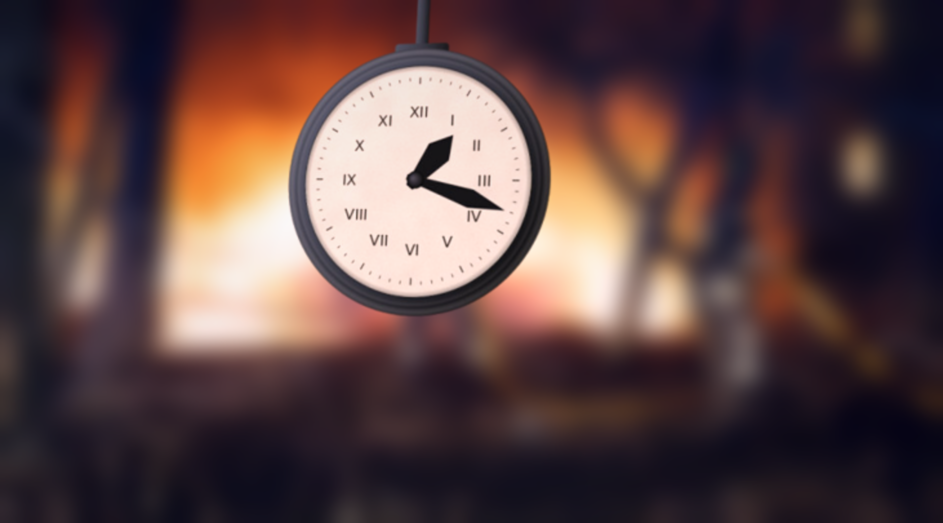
h=1 m=18
